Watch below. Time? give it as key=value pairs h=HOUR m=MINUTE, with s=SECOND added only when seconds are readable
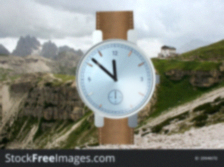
h=11 m=52
